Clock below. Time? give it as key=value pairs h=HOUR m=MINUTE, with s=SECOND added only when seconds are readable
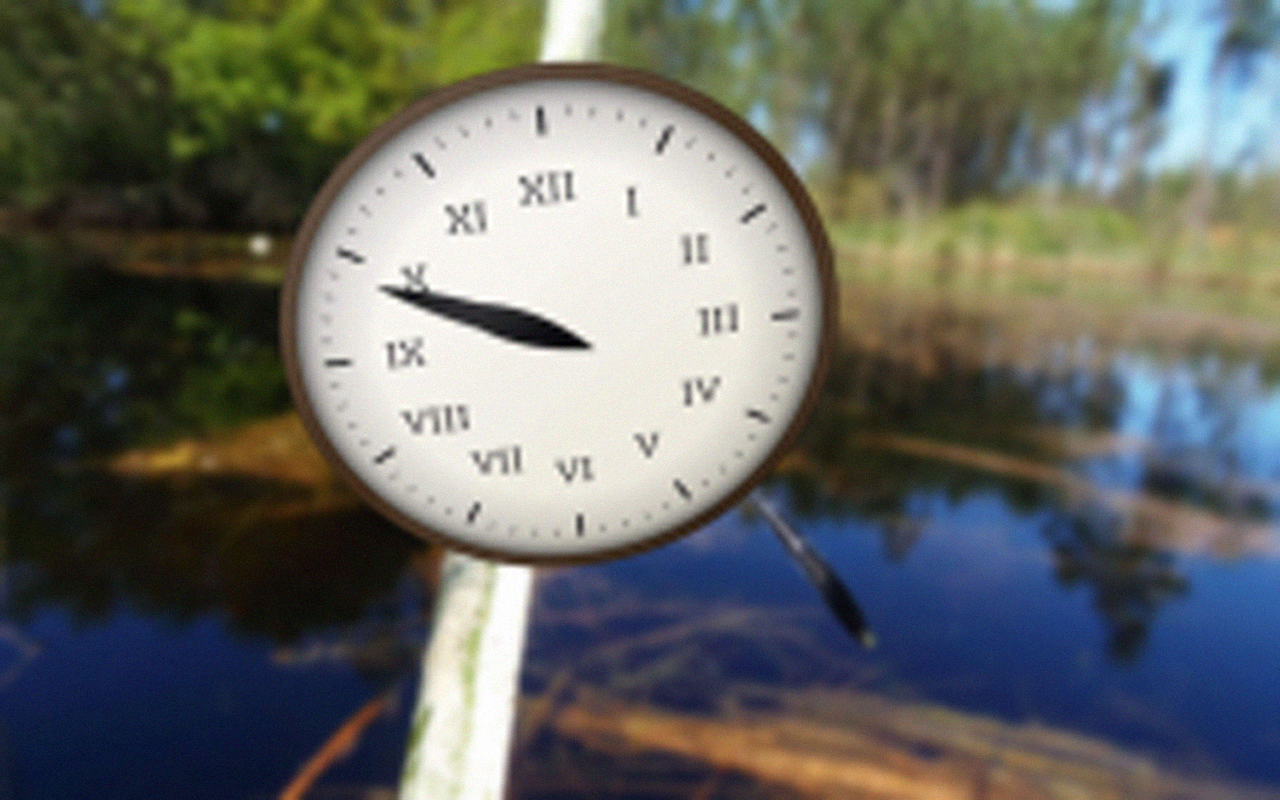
h=9 m=49
